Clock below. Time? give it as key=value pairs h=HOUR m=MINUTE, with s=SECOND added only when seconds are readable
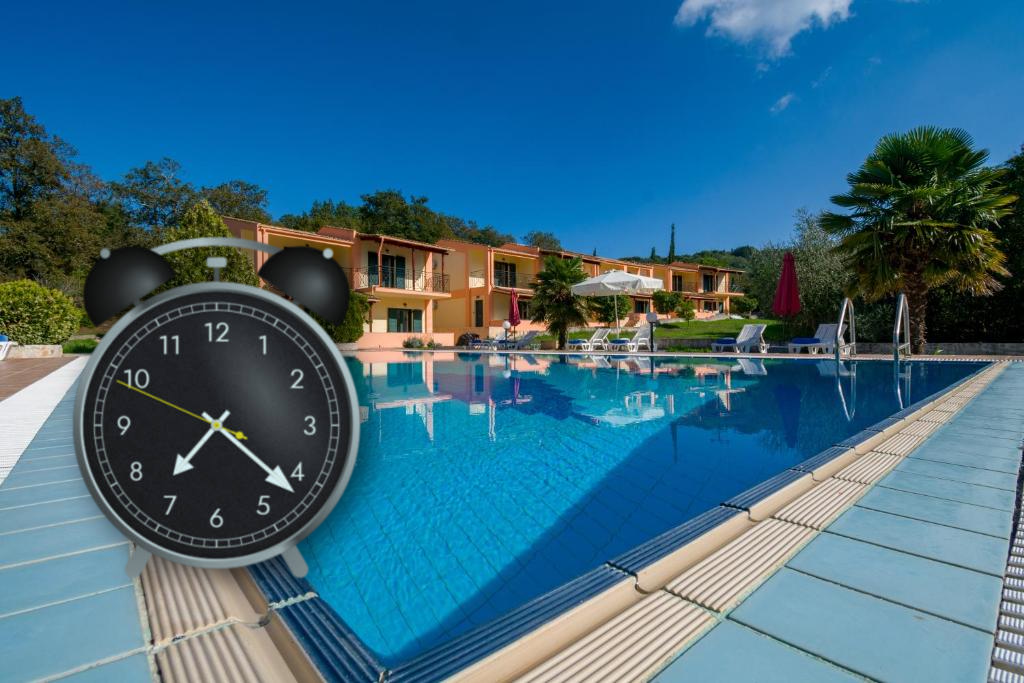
h=7 m=21 s=49
